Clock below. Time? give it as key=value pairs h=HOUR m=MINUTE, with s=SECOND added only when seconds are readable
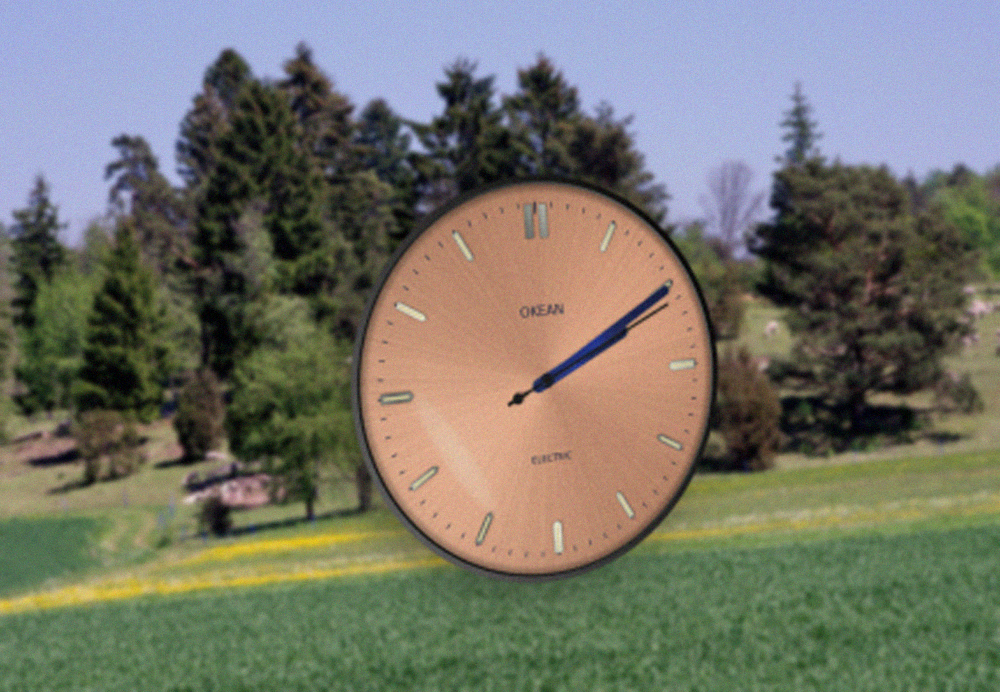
h=2 m=10 s=11
